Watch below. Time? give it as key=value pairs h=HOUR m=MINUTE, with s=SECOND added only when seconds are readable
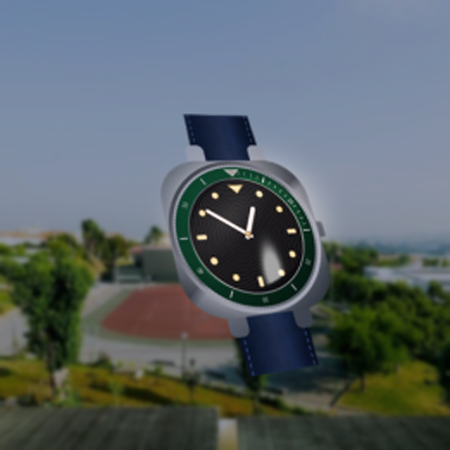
h=12 m=51
